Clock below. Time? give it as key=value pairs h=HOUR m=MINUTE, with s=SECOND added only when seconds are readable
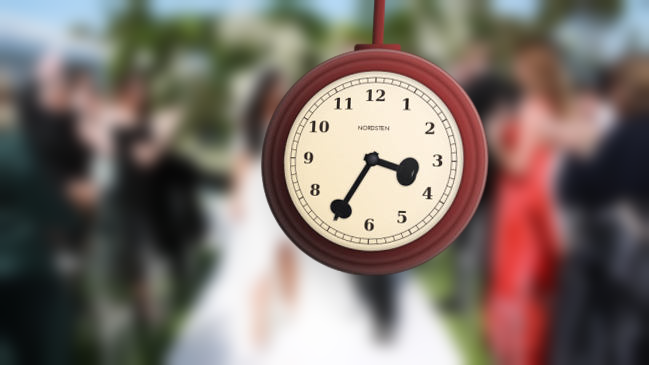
h=3 m=35
